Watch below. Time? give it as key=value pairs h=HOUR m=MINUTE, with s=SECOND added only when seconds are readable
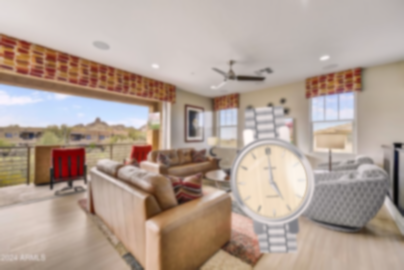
h=5 m=0
